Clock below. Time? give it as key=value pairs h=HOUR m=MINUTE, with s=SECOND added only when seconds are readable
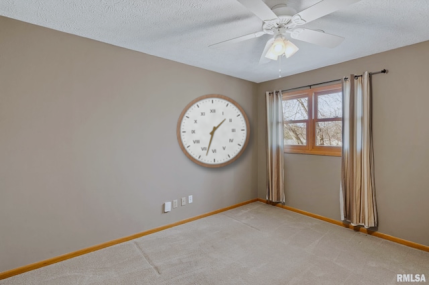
h=1 m=33
